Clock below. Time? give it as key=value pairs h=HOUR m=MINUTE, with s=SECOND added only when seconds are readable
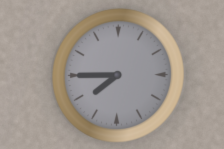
h=7 m=45
